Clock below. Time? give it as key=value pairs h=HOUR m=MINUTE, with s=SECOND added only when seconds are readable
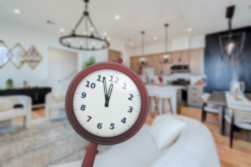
h=11 m=56
